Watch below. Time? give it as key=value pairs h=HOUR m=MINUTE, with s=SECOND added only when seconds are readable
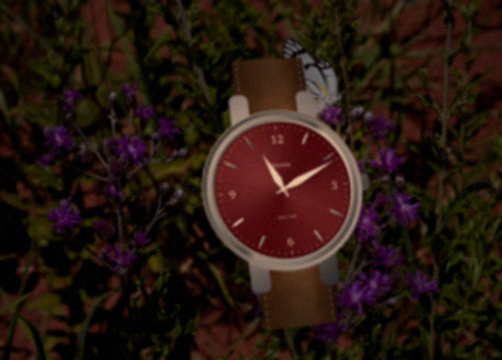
h=11 m=11
